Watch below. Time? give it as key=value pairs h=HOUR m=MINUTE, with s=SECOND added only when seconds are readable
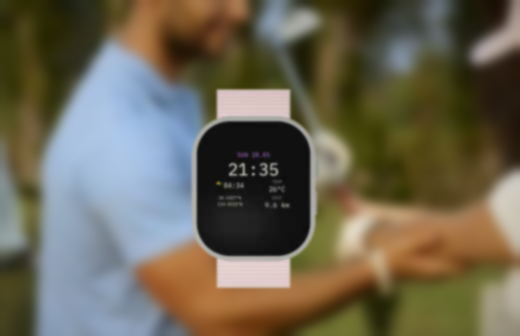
h=21 m=35
